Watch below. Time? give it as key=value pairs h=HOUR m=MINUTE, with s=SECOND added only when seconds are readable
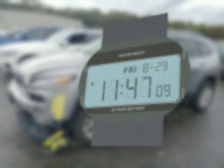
h=11 m=47
